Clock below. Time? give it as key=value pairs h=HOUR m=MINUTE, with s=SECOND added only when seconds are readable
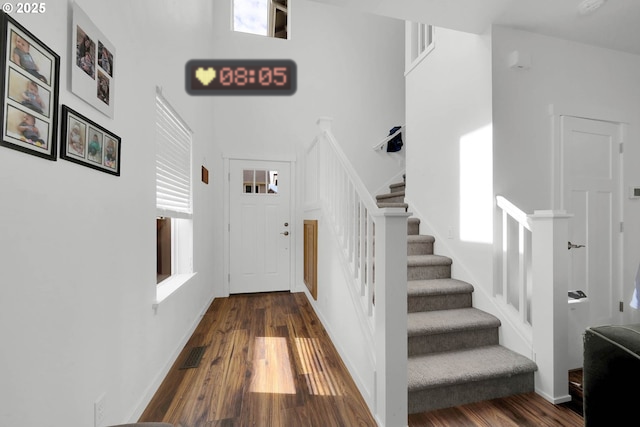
h=8 m=5
